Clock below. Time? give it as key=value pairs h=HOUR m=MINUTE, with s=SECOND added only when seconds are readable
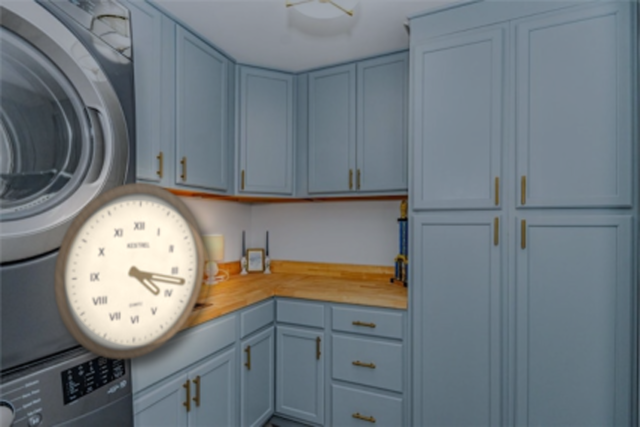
h=4 m=17
